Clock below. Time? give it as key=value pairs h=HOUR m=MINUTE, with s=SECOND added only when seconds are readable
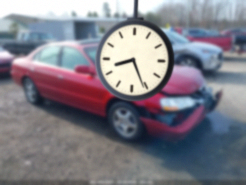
h=8 m=26
